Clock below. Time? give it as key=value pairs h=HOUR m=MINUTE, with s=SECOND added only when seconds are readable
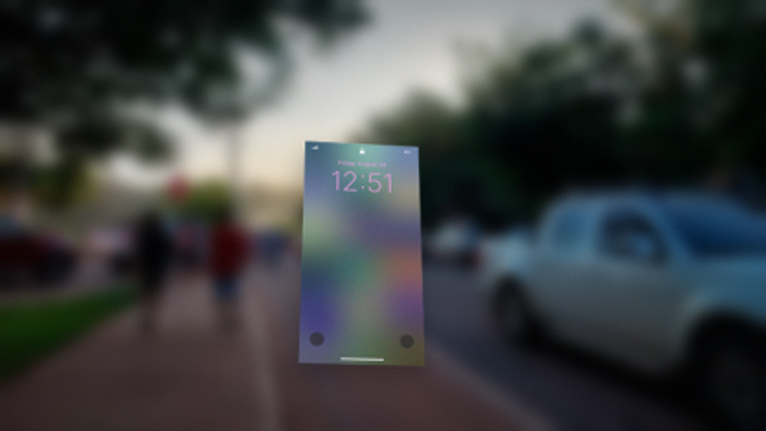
h=12 m=51
